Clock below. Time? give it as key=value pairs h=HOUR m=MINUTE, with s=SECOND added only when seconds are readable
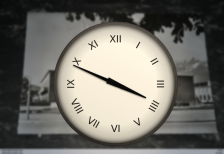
h=3 m=49
